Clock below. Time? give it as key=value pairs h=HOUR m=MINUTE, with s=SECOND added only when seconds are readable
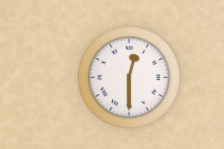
h=12 m=30
